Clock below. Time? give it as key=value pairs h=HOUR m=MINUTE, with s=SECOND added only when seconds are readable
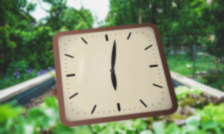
h=6 m=2
